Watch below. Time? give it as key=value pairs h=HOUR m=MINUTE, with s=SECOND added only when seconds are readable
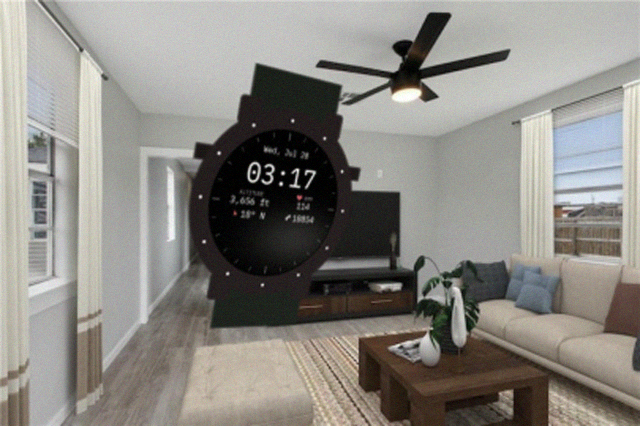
h=3 m=17
